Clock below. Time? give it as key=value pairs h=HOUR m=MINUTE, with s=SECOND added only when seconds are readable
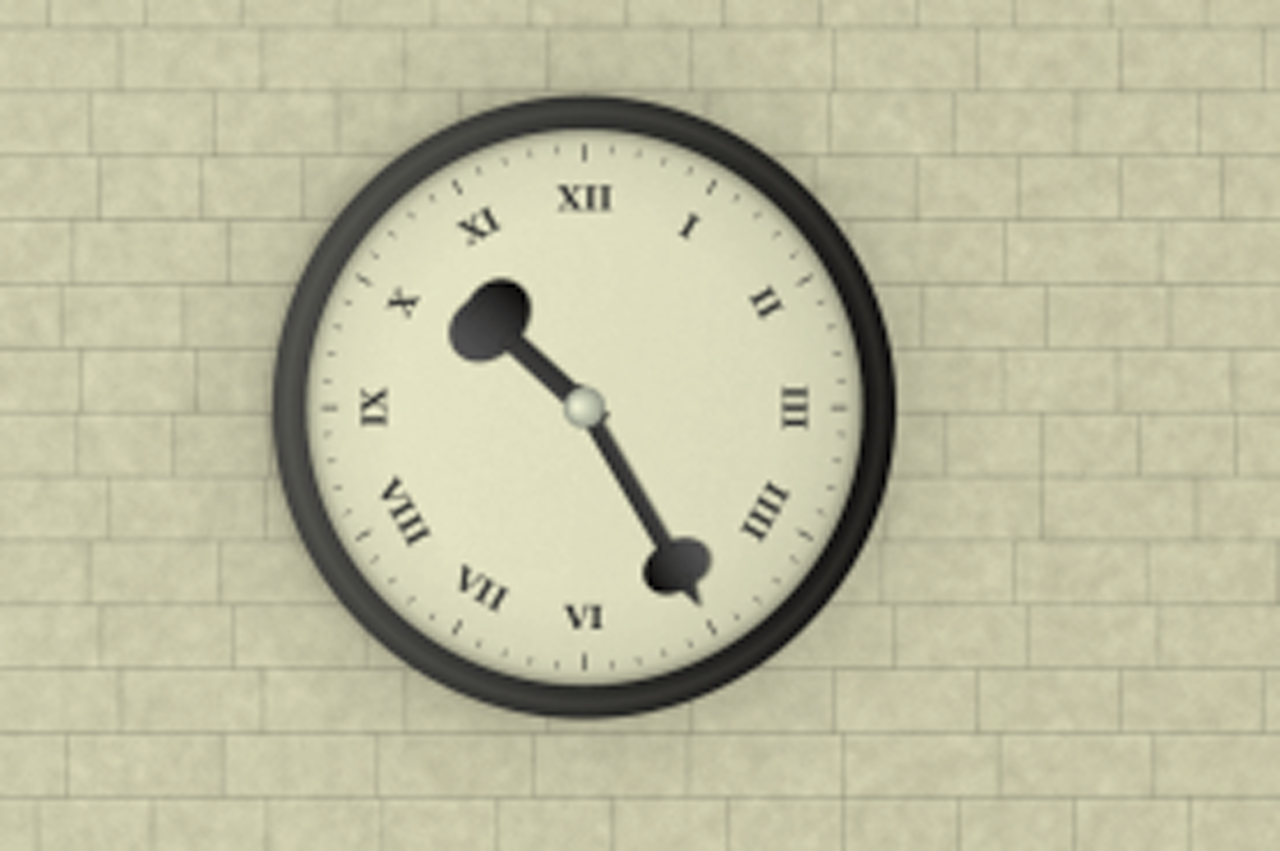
h=10 m=25
